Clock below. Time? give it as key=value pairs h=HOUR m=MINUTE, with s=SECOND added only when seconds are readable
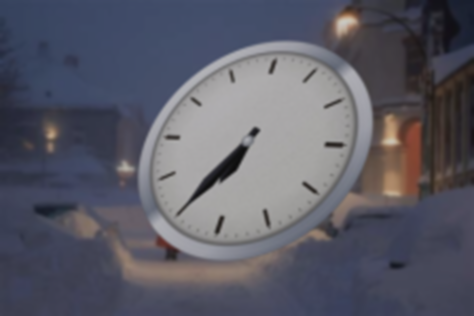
h=6 m=35
